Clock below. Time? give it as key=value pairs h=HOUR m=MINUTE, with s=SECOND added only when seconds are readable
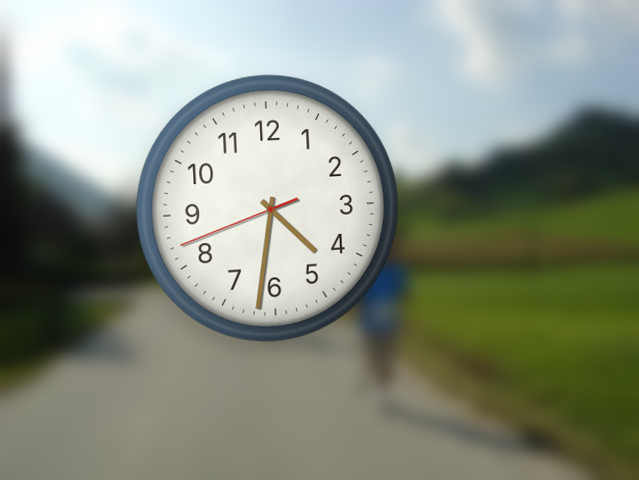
h=4 m=31 s=42
